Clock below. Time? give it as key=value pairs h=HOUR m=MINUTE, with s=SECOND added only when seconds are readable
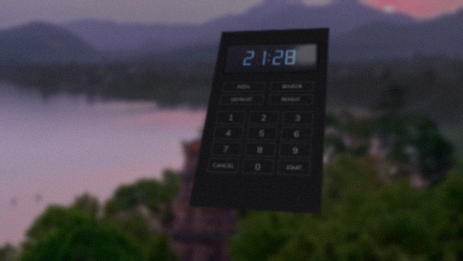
h=21 m=28
